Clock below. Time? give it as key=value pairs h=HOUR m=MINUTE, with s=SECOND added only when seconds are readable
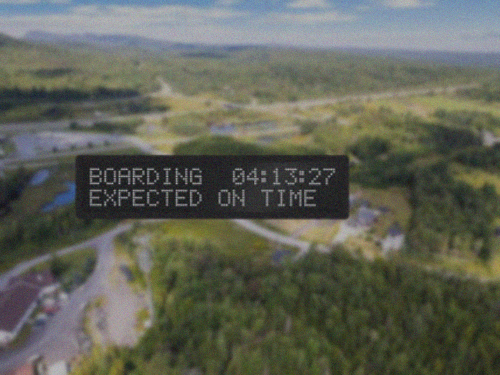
h=4 m=13 s=27
